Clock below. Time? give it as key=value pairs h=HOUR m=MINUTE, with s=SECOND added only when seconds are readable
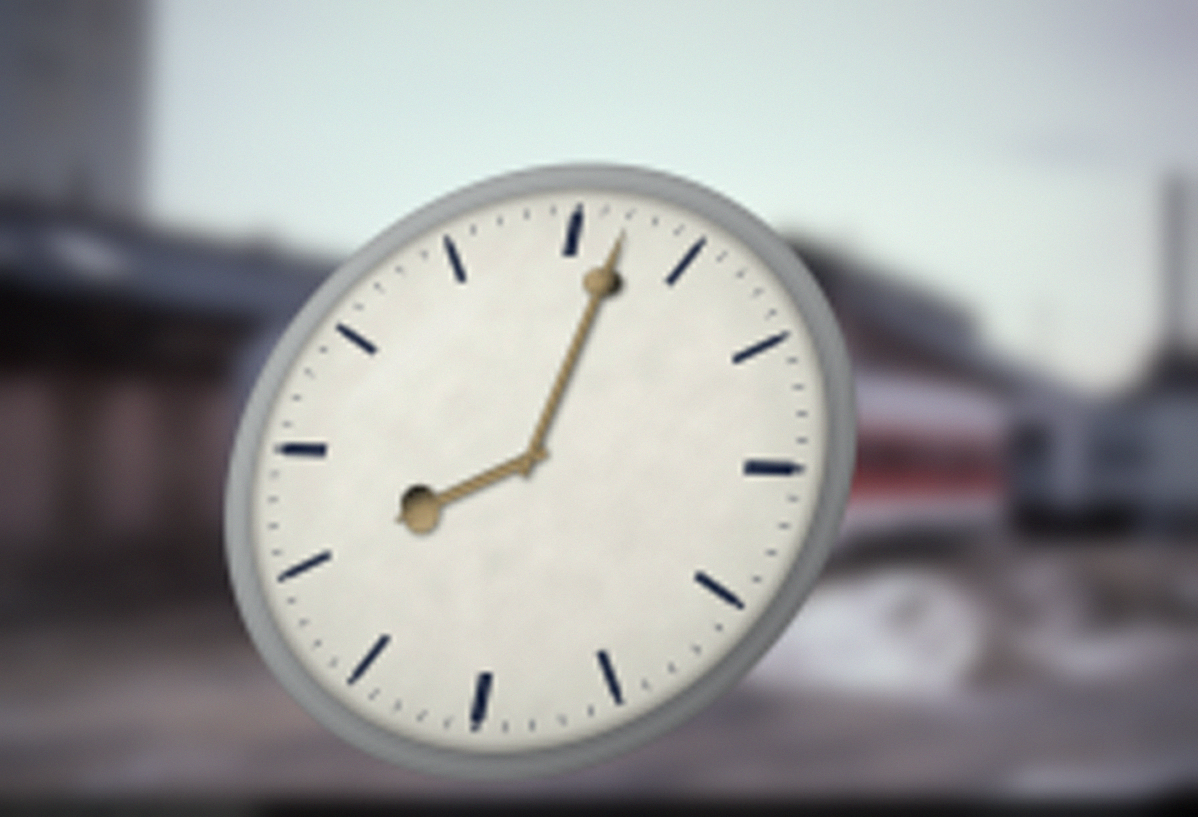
h=8 m=2
